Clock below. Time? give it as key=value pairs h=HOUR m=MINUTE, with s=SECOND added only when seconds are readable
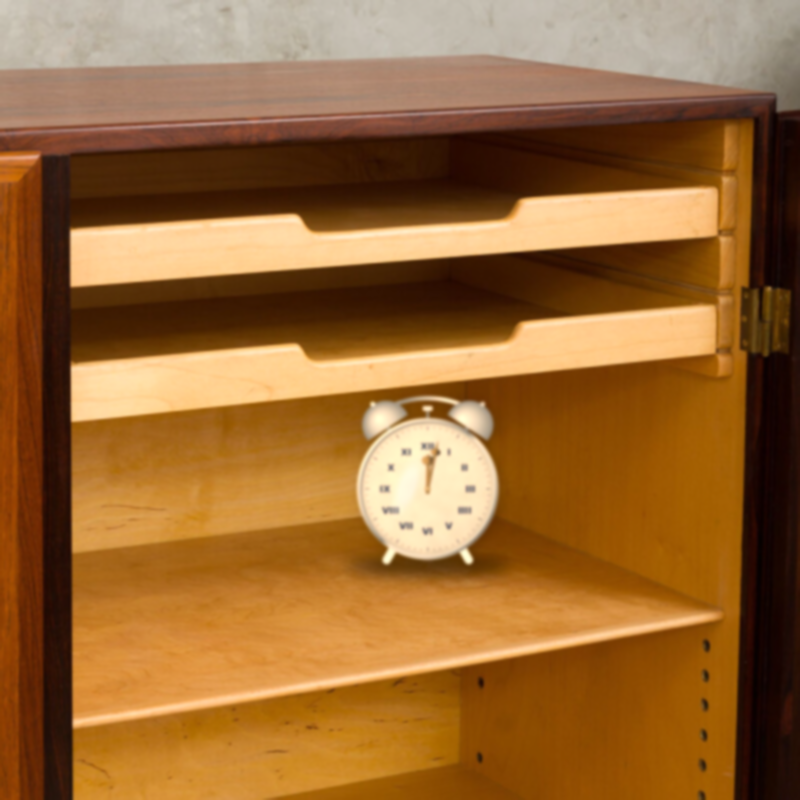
h=12 m=2
